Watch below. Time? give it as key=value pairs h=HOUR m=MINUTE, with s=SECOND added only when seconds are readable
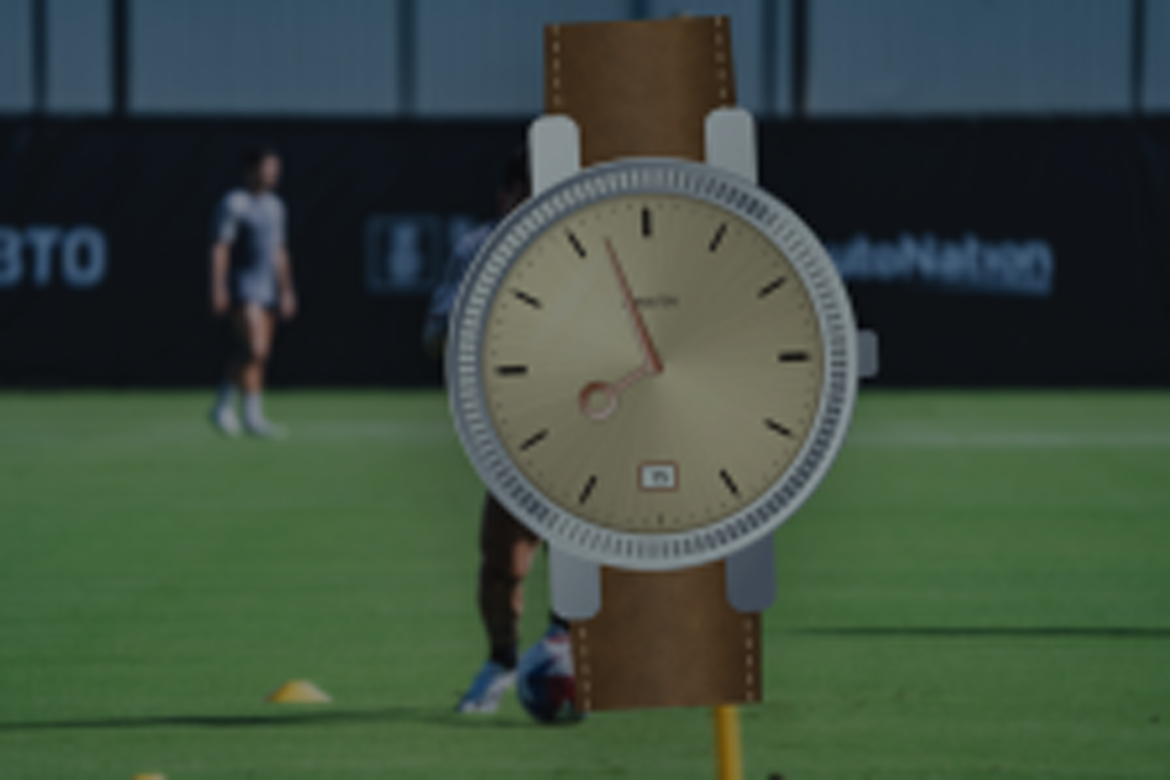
h=7 m=57
